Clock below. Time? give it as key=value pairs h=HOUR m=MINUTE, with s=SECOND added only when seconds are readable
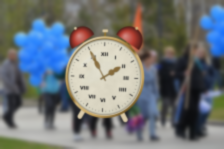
h=1 m=55
